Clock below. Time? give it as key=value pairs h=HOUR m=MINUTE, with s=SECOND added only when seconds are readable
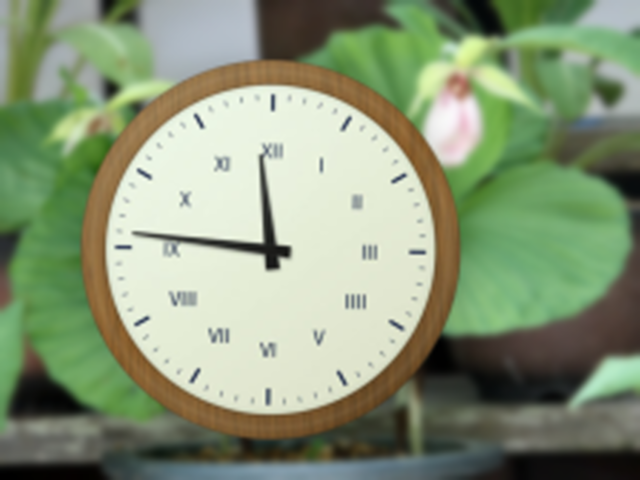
h=11 m=46
